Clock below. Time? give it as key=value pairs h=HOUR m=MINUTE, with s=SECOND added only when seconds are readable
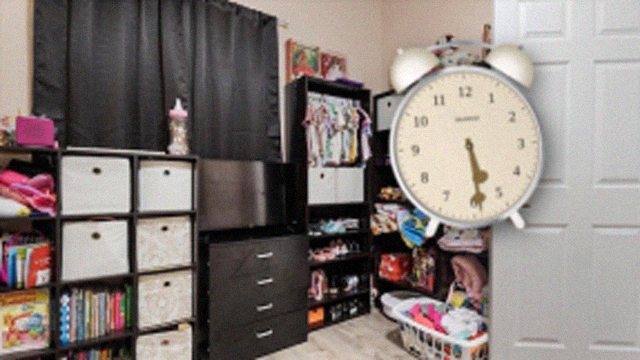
h=5 m=29
